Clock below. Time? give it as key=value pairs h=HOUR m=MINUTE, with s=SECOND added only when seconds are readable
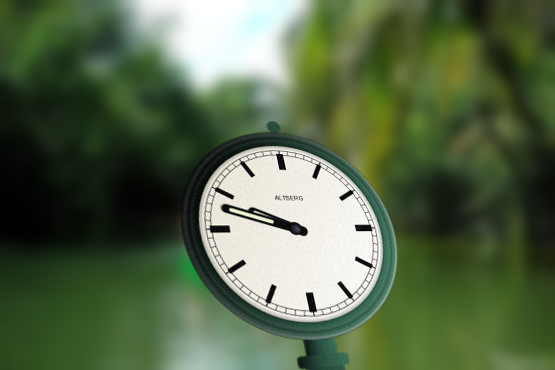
h=9 m=48
